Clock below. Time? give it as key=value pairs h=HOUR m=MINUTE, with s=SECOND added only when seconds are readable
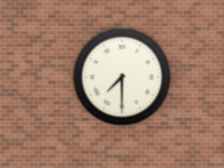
h=7 m=30
